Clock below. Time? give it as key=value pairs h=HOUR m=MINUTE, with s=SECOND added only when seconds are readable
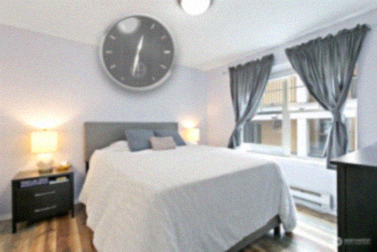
h=12 m=32
